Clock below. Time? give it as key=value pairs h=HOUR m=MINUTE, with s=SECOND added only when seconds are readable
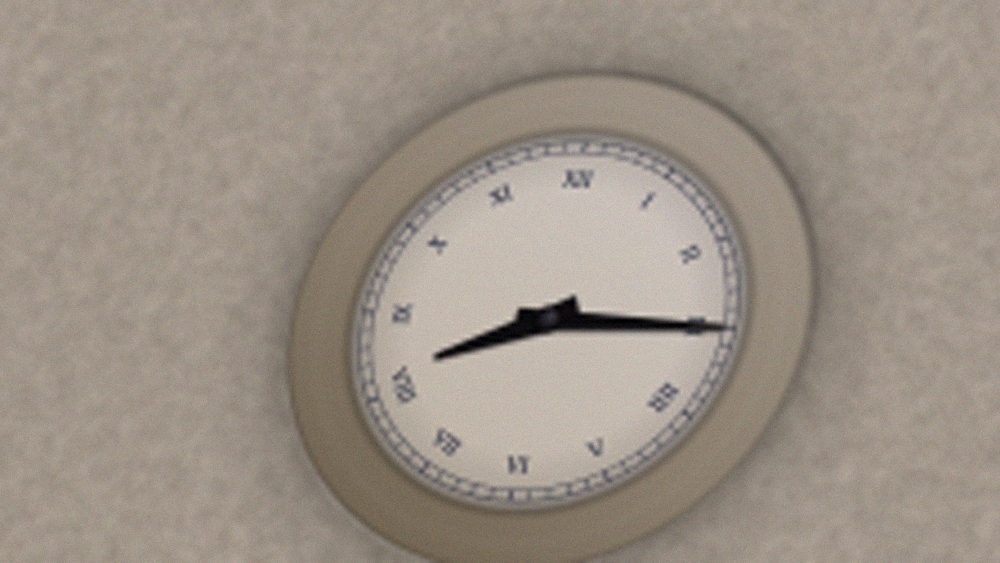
h=8 m=15
